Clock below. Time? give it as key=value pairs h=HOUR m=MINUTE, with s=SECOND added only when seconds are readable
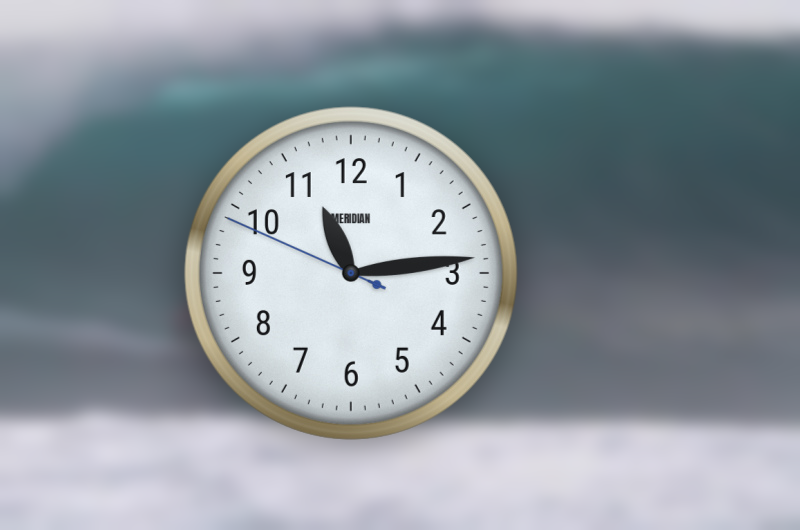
h=11 m=13 s=49
